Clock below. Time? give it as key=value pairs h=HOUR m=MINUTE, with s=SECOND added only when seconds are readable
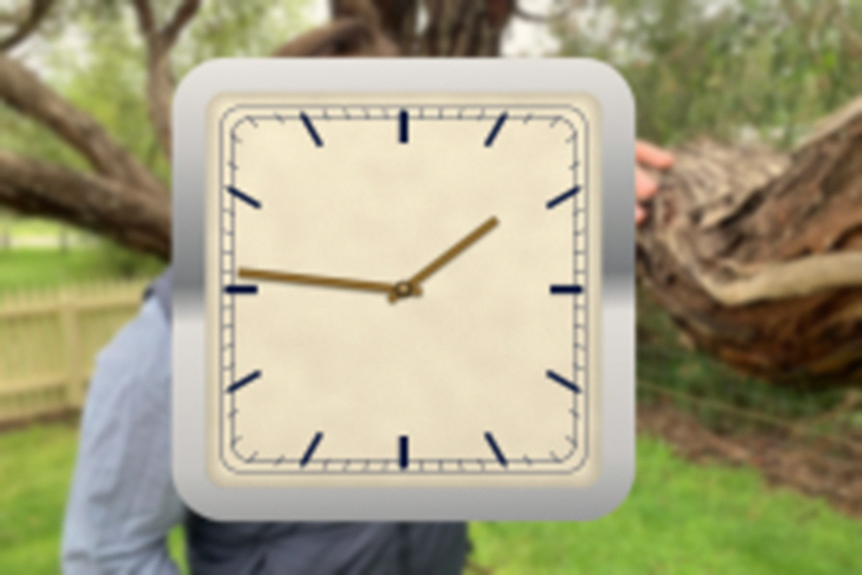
h=1 m=46
